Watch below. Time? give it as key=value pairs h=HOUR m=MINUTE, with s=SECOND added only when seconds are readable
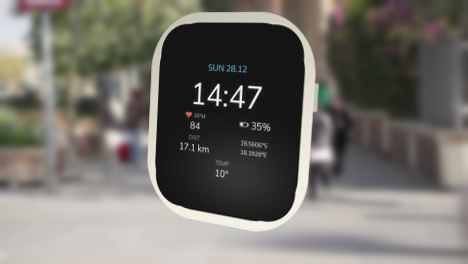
h=14 m=47
